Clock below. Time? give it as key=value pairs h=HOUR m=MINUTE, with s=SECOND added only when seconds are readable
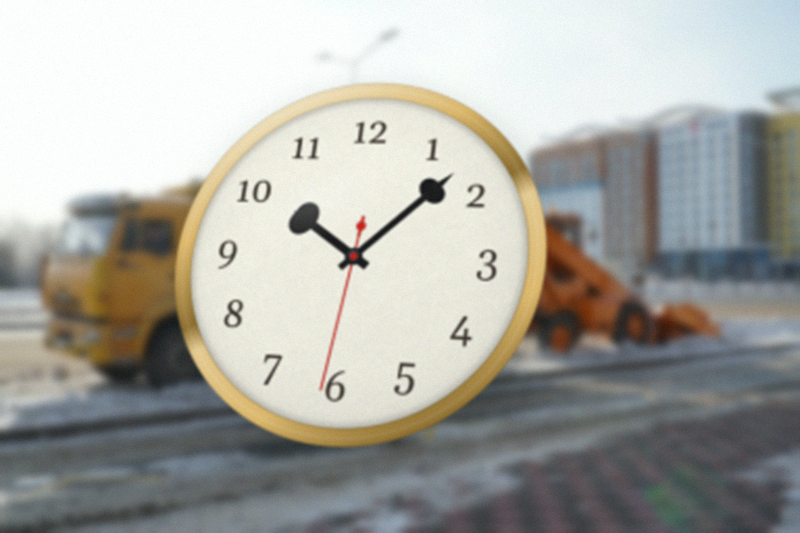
h=10 m=7 s=31
